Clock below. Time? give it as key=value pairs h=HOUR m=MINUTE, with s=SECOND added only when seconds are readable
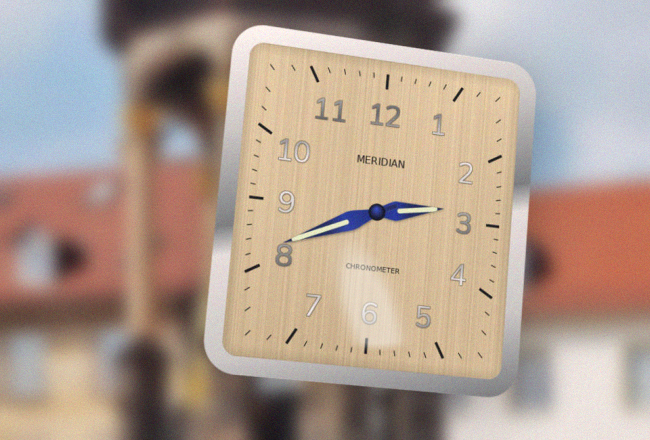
h=2 m=41
